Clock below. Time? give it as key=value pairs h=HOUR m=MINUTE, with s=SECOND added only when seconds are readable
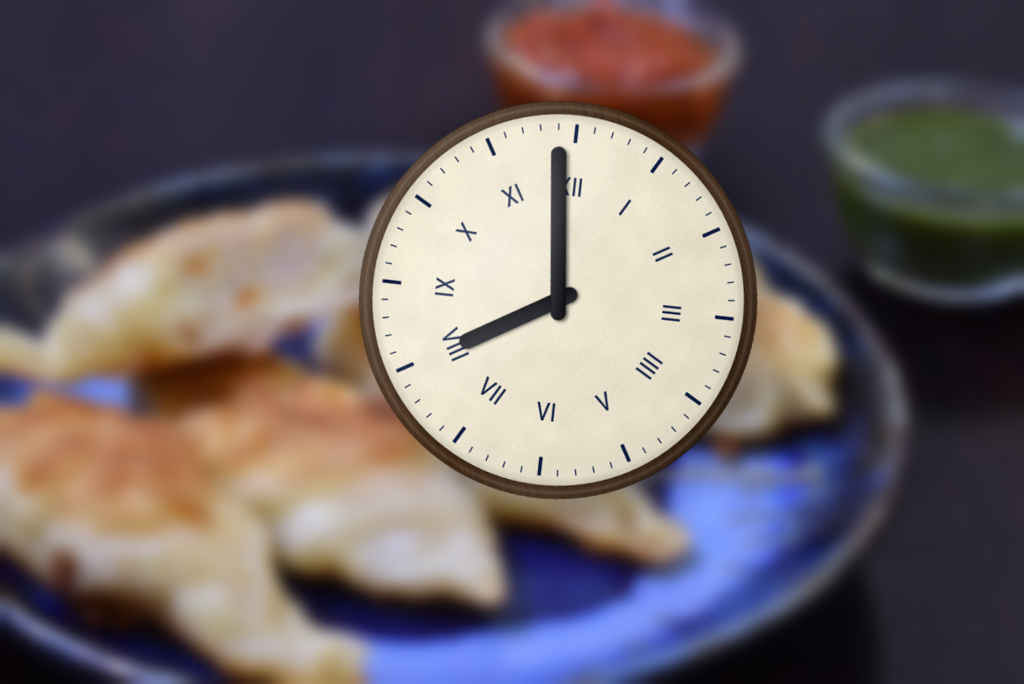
h=7 m=59
